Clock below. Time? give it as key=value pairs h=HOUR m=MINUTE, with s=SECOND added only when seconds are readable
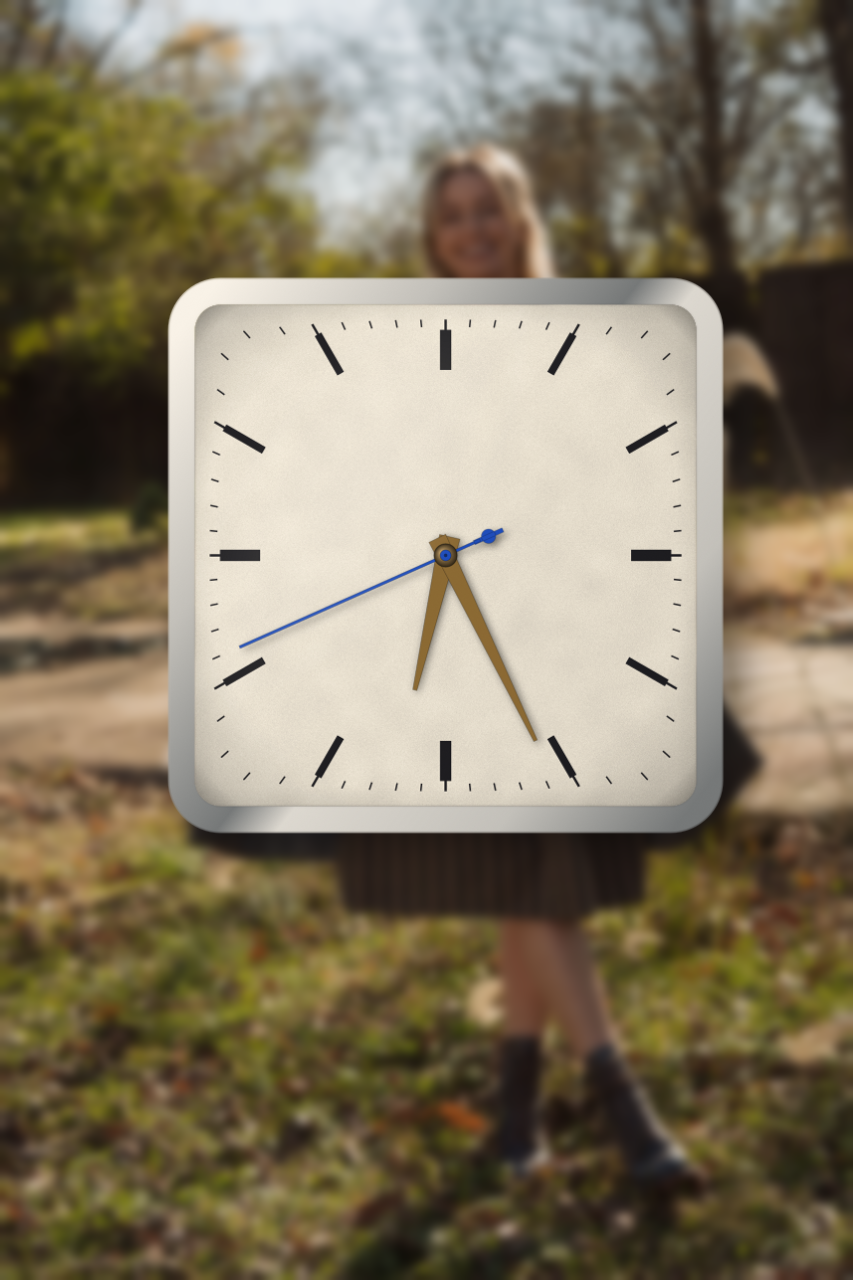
h=6 m=25 s=41
